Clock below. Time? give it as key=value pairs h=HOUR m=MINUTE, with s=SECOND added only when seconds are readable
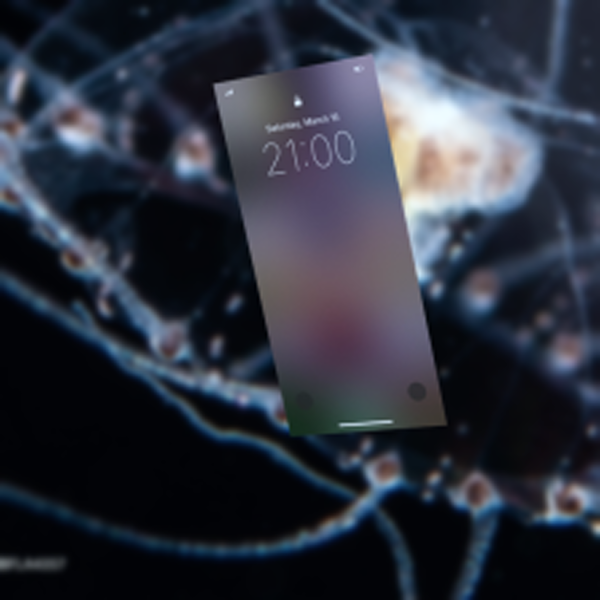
h=21 m=0
